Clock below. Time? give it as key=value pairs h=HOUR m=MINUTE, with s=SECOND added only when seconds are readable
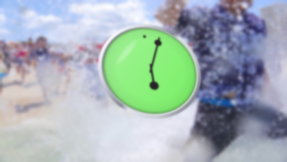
h=6 m=4
